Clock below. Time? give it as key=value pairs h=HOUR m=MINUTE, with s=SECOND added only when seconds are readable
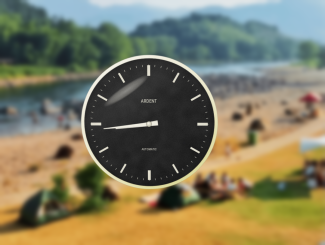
h=8 m=44
